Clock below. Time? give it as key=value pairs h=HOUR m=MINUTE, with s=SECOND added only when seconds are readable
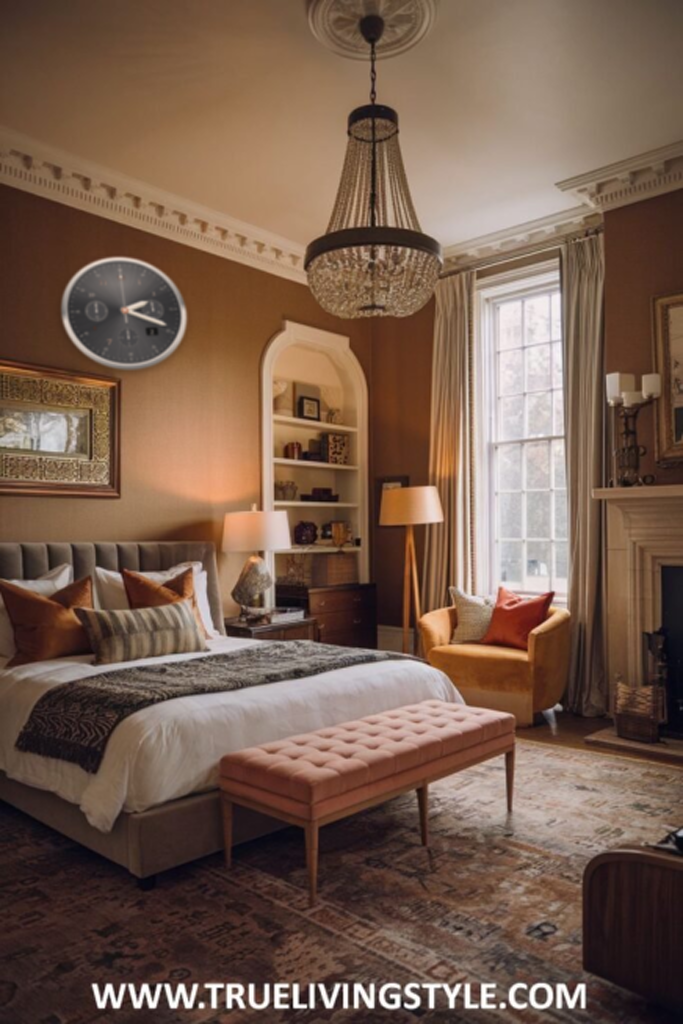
h=2 m=19
